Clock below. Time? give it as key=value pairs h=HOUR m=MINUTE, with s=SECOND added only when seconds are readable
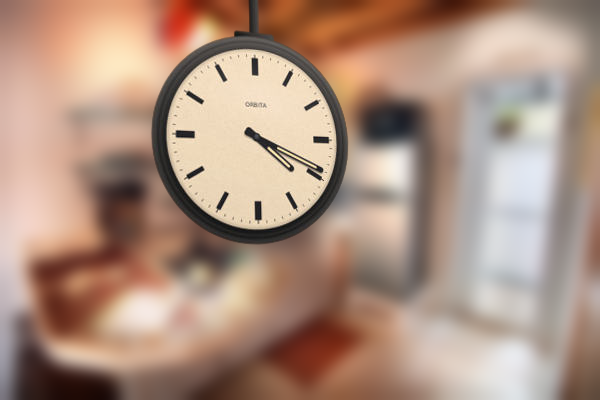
h=4 m=19
